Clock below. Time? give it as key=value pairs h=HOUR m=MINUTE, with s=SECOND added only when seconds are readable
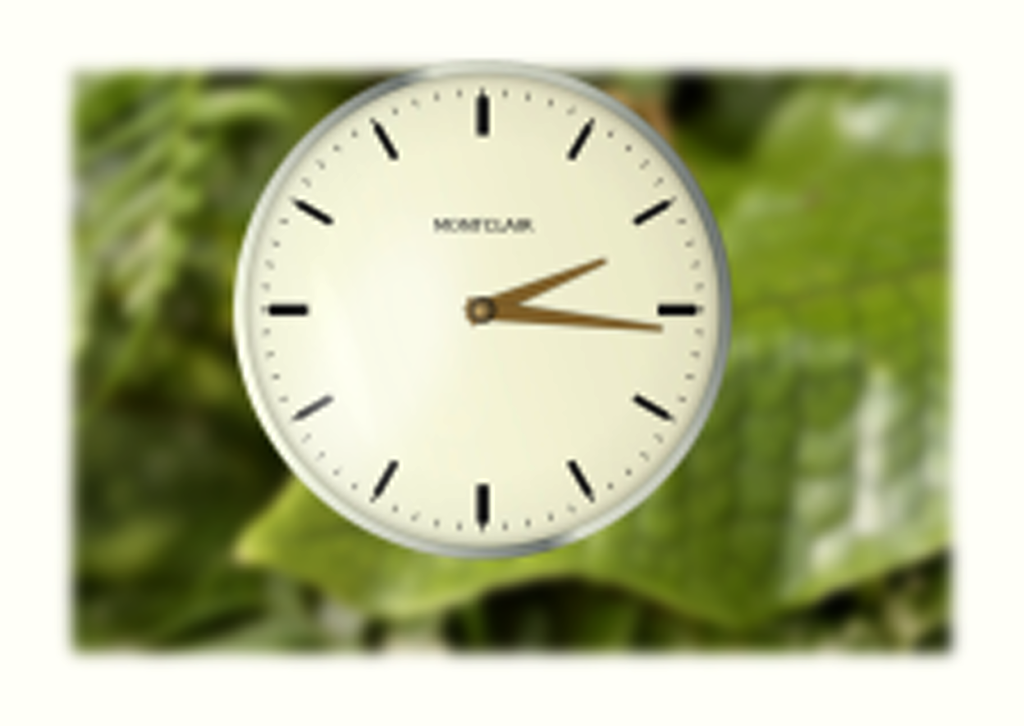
h=2 m=16
